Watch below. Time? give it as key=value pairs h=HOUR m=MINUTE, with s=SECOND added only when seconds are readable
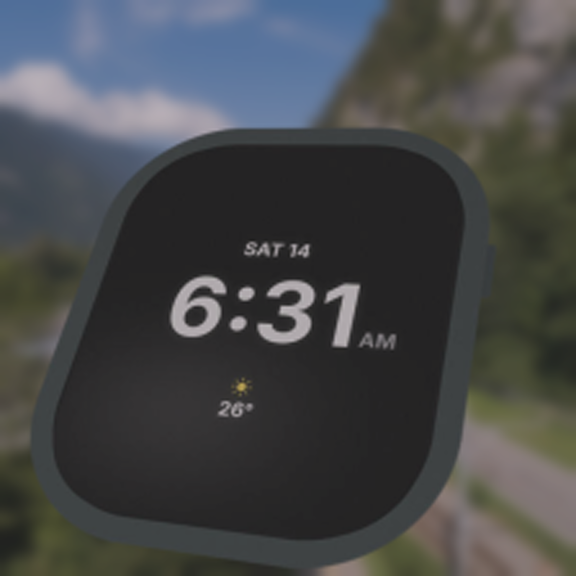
h=6 m=31
